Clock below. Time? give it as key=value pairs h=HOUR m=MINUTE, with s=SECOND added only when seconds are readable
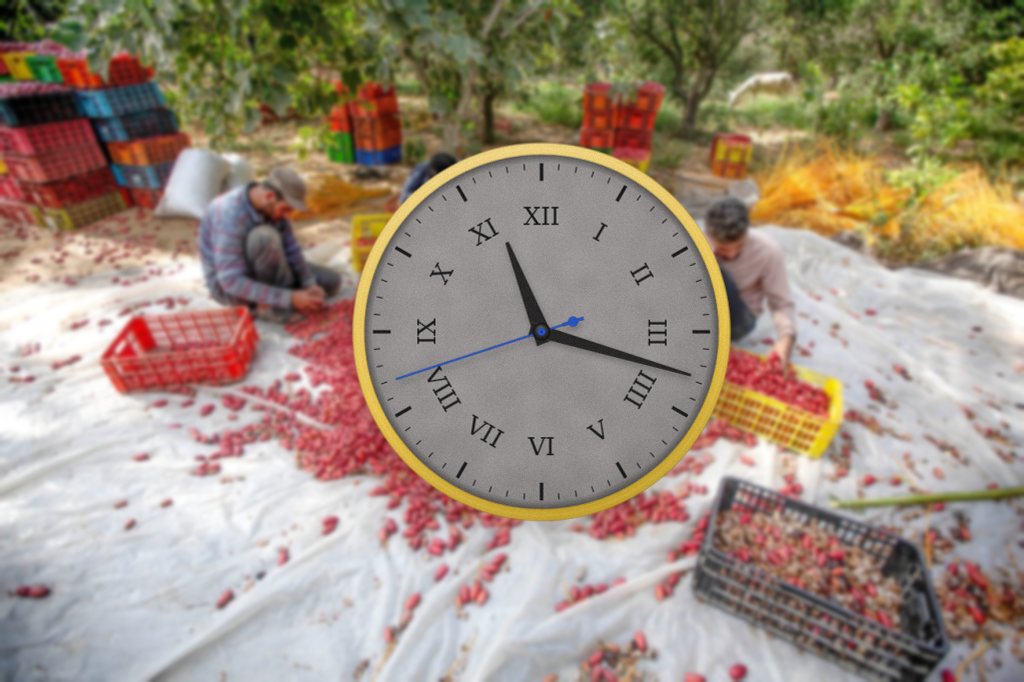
h=11 m=17 s=42
